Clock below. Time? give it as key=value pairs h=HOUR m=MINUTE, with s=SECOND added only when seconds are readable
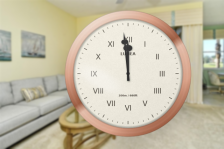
h=11 m=59
